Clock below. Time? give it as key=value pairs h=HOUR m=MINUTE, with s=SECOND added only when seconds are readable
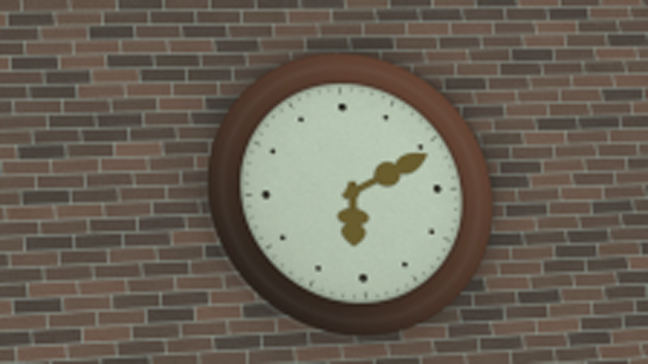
h=6 m=11
